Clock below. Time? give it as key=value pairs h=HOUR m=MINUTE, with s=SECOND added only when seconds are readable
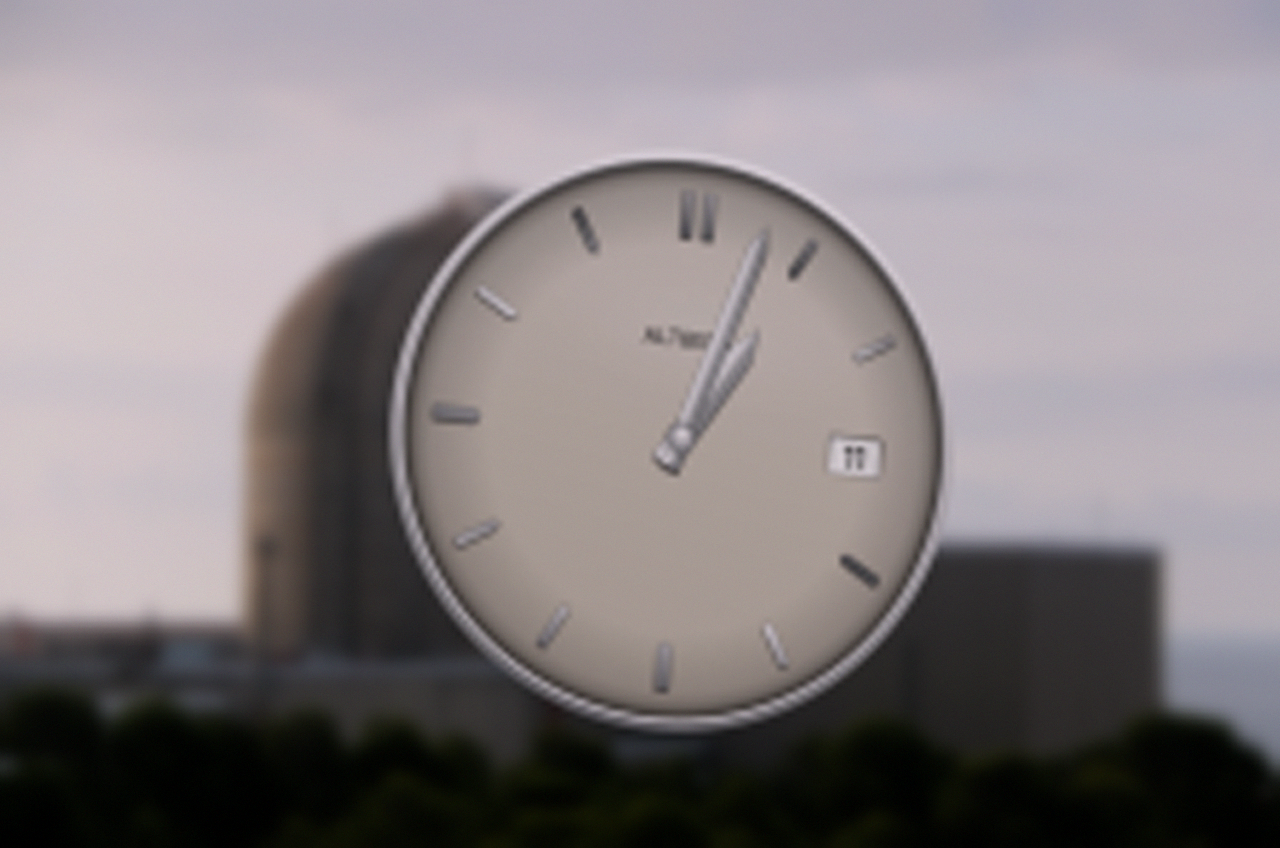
h=1 m=3
